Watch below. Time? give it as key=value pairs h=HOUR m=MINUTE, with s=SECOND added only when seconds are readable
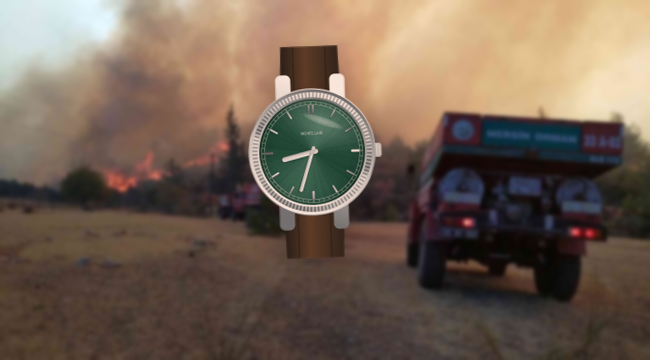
h=8 m=33
